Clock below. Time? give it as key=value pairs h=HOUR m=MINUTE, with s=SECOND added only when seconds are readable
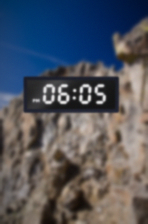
h=6 m=5
